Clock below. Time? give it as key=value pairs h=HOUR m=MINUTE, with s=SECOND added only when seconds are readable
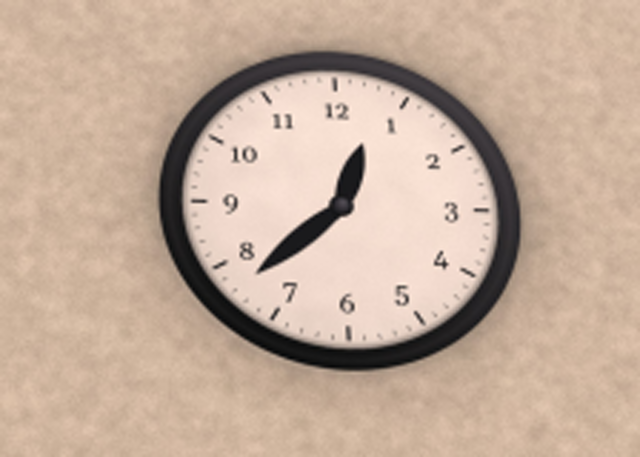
h=12 m=38
